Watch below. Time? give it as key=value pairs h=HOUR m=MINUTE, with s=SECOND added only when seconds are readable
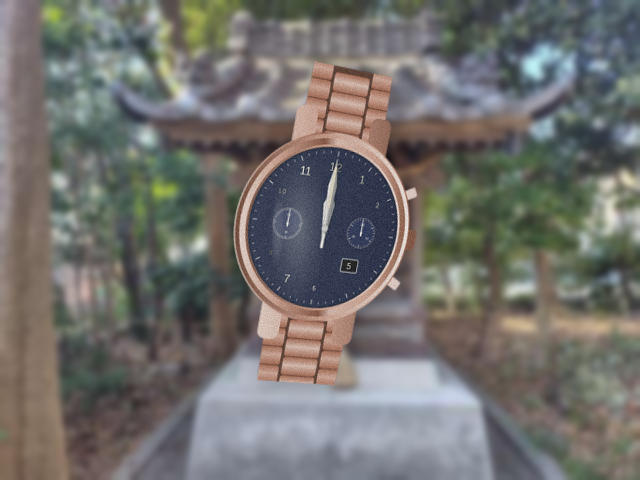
h=12 m=0
